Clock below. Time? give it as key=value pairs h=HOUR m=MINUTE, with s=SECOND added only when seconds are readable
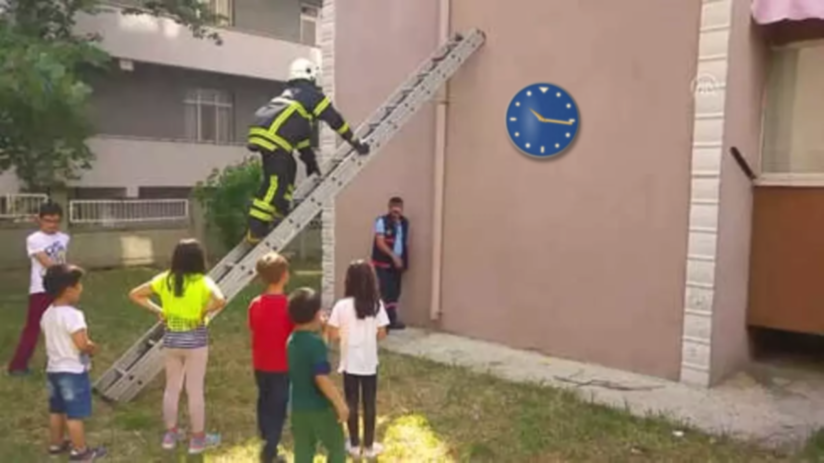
h=10 m=16
